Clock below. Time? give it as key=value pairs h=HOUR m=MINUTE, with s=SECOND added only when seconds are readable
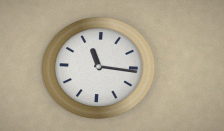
h=11 m=16
